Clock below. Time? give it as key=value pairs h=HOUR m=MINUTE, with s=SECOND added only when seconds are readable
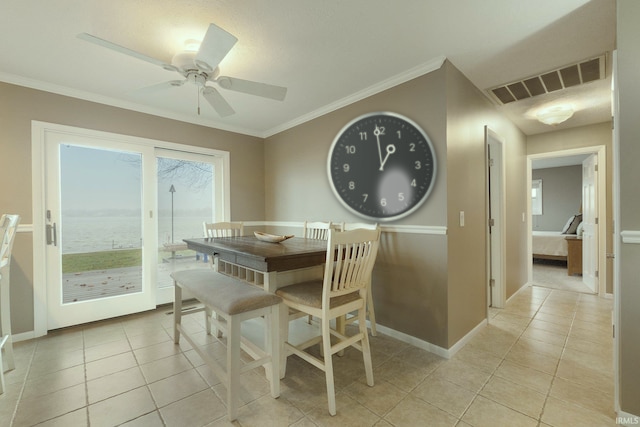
h=12 m=59
